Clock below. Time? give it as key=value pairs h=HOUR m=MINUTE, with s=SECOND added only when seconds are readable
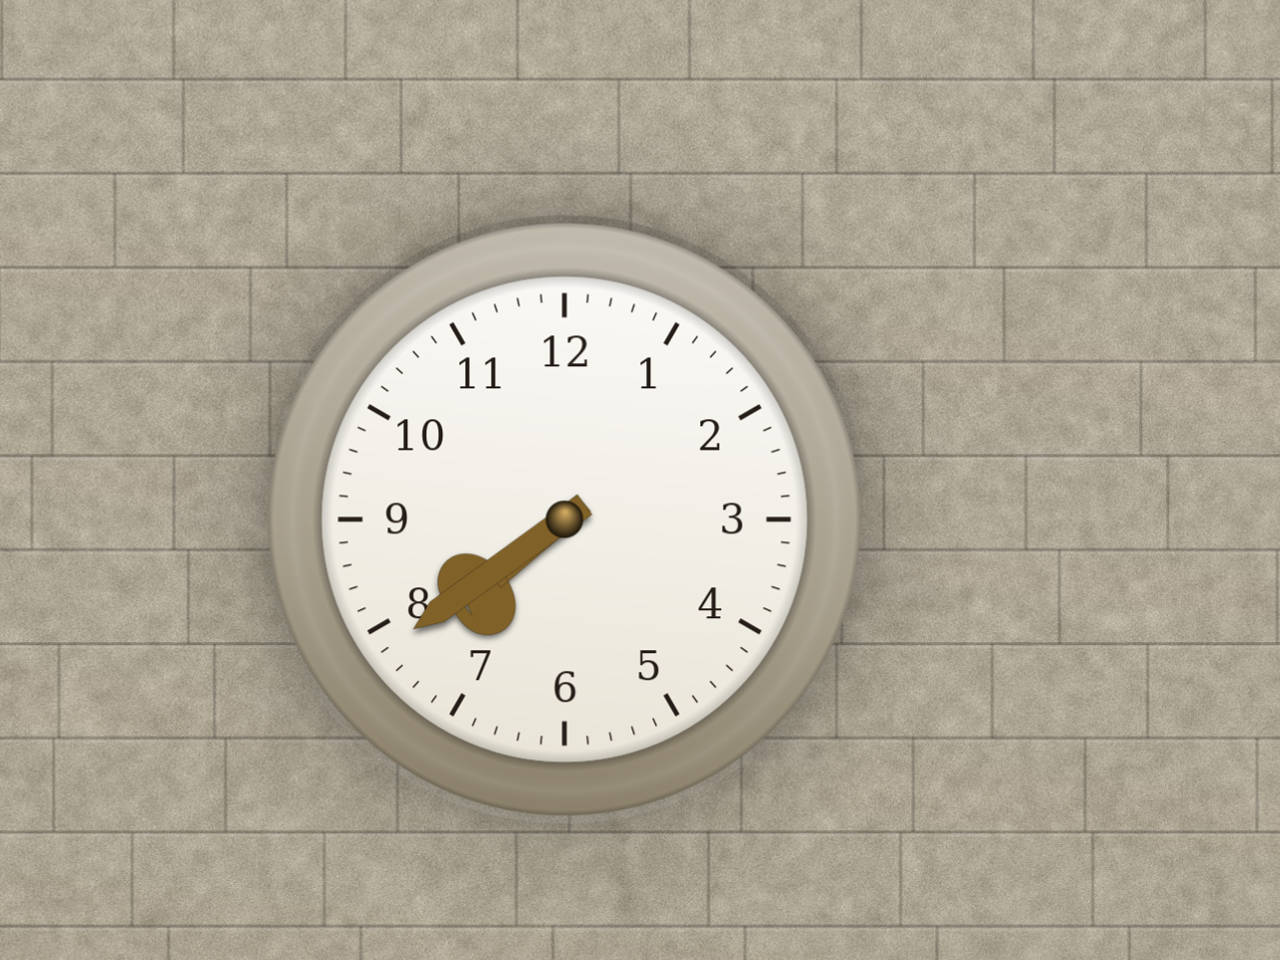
h=7 m=39
